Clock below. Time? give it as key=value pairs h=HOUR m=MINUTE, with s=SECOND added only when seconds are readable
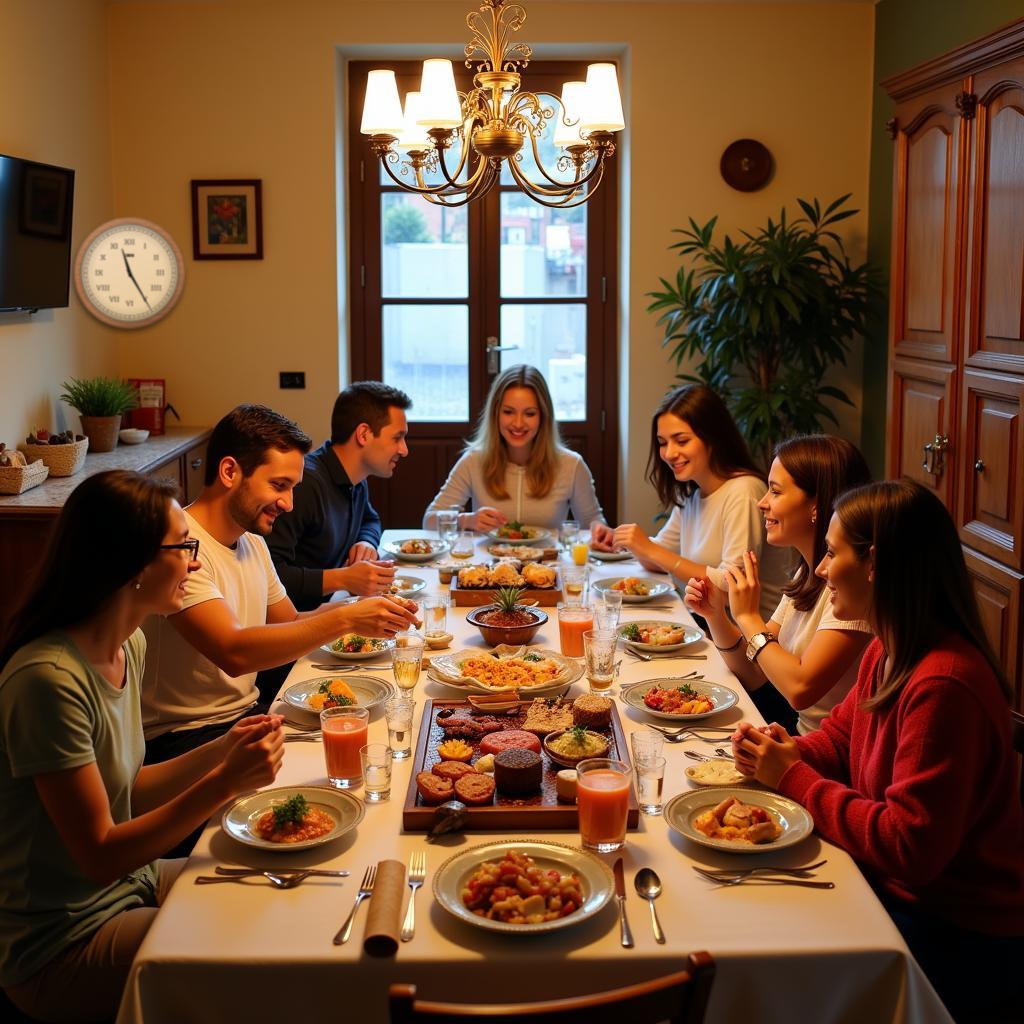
h=11 m=25
